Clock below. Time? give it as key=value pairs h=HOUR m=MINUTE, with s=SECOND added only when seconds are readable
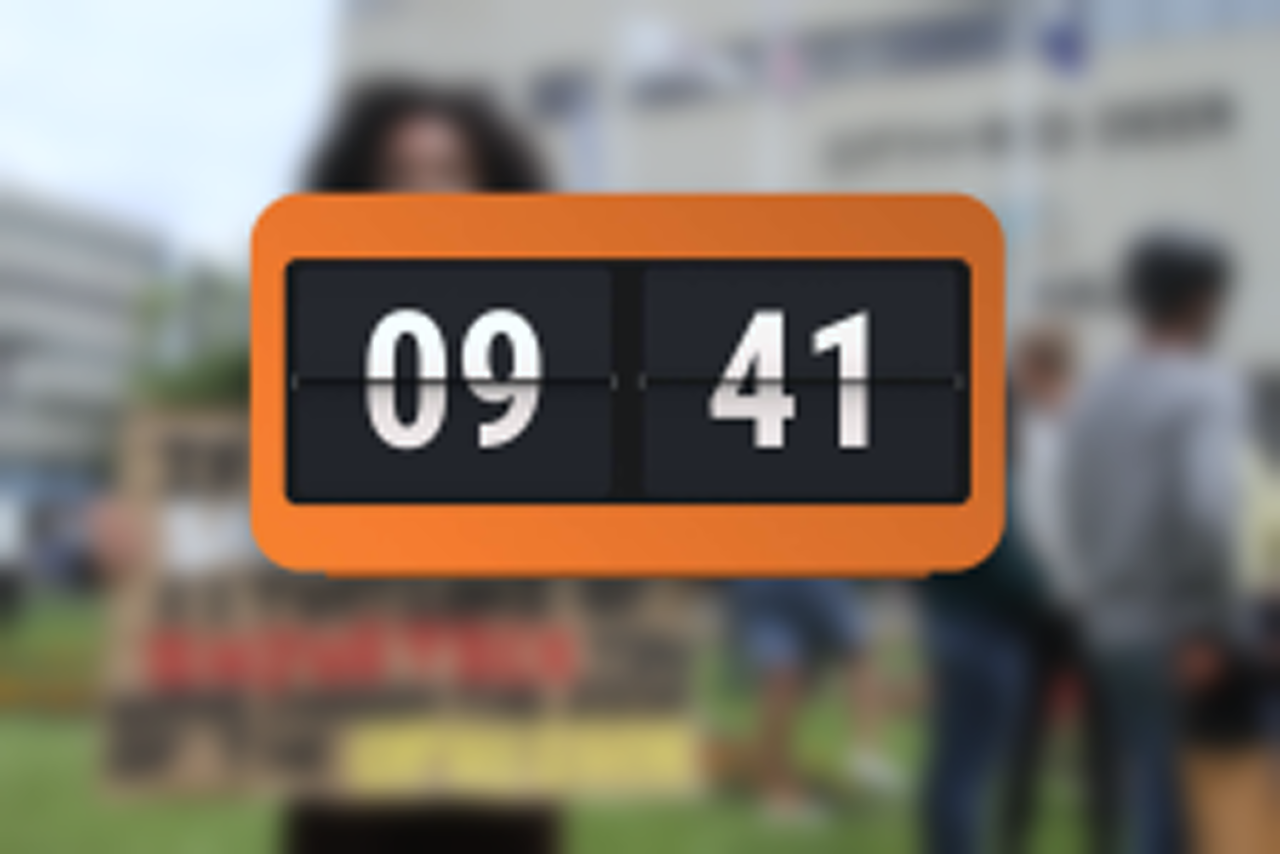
h=9 m=41
